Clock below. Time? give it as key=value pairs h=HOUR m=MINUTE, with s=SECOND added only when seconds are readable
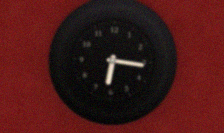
h=6 m=16
